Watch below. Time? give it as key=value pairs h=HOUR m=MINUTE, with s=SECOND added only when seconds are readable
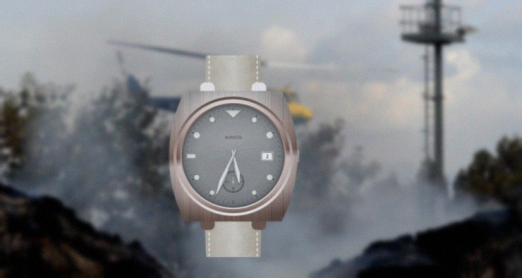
h=5 m=34
